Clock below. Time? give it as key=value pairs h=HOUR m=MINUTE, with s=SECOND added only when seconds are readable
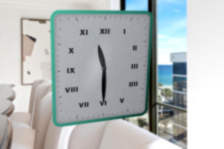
h=11 m=30
